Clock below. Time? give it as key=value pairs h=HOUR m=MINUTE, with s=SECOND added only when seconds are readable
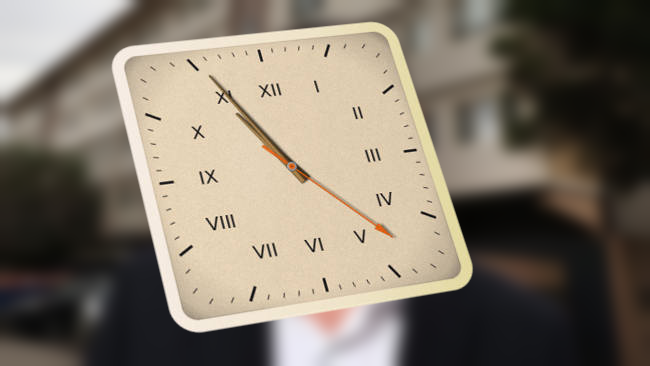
h=10 m=55 s=23
